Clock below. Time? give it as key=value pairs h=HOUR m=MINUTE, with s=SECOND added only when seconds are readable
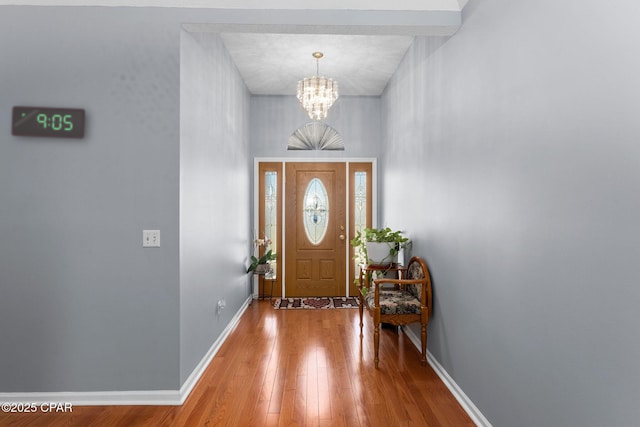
h=9 m=5
